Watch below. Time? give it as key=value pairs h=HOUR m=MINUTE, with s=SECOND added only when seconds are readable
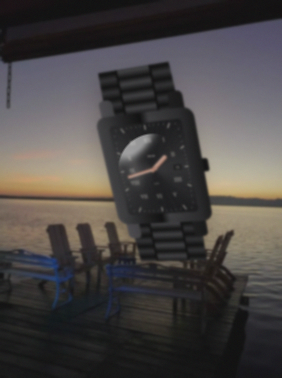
h=1 m=43
